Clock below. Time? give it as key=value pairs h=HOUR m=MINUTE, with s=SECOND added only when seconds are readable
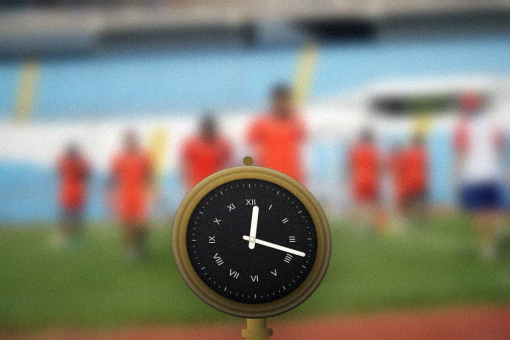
h=12 m=18
